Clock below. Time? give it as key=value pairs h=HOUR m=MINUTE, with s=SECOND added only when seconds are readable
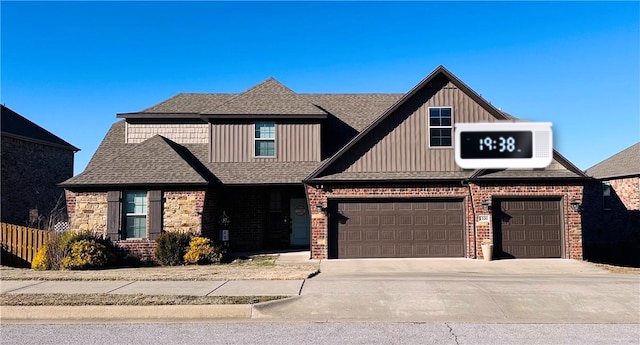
h=19 m=38
